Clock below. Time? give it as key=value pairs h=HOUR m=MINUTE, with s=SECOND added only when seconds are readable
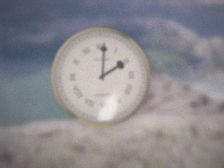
h=2 m=1
